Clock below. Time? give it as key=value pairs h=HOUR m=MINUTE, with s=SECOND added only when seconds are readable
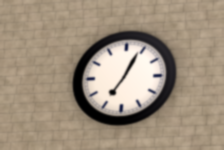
h=7 m=4
